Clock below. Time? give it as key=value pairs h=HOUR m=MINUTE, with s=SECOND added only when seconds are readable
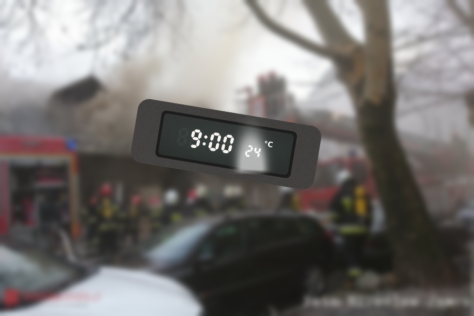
h=9 m=0
